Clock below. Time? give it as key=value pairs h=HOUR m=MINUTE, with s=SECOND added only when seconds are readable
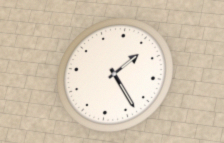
h=1 m=23
